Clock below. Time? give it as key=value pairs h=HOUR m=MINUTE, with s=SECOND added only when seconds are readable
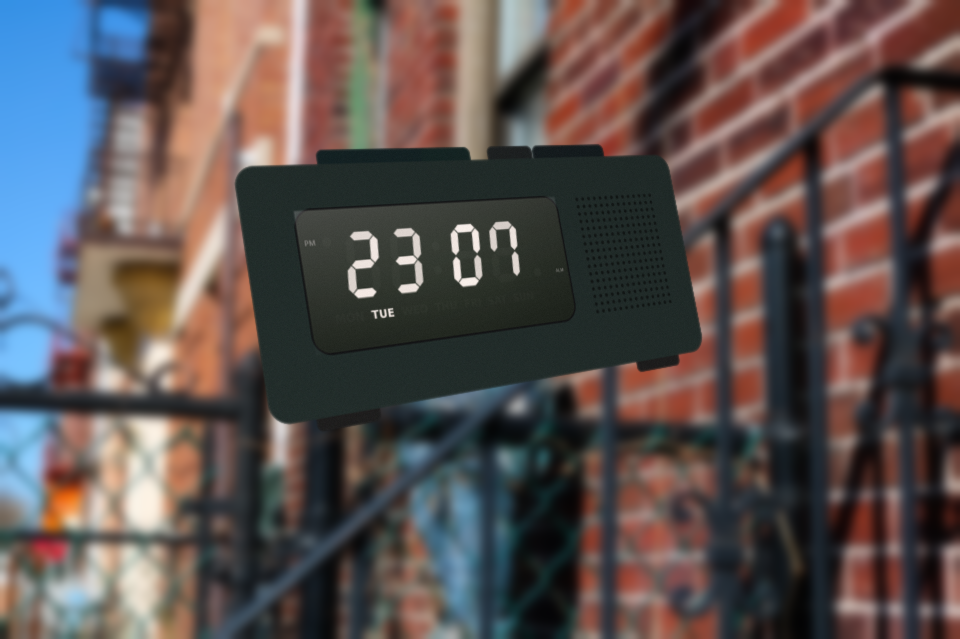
h=23 m=7
